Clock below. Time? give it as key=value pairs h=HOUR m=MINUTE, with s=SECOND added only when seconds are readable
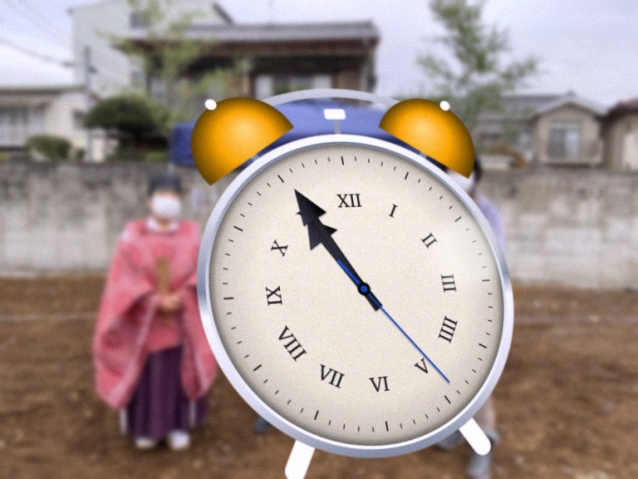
h=10 m=55 s=24
